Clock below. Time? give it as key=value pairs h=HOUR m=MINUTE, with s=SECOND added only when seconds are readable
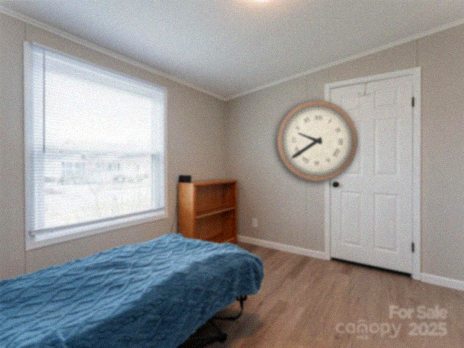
h=9 m=39
